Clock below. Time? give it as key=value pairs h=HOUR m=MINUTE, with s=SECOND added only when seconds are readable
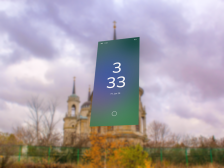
h=3 m=33
